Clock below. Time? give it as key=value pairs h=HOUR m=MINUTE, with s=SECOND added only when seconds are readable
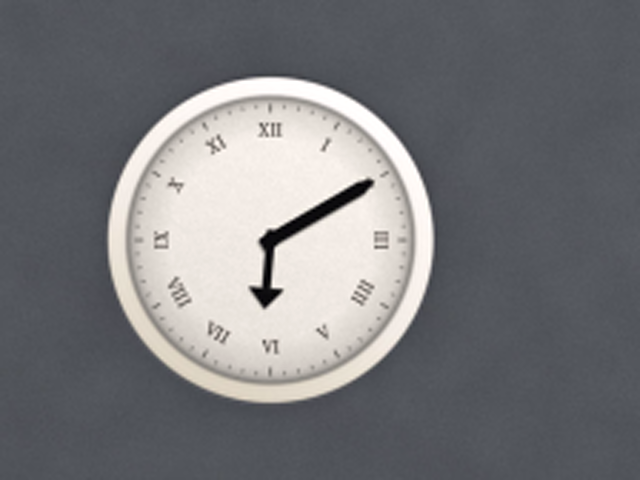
h=6 m=10
